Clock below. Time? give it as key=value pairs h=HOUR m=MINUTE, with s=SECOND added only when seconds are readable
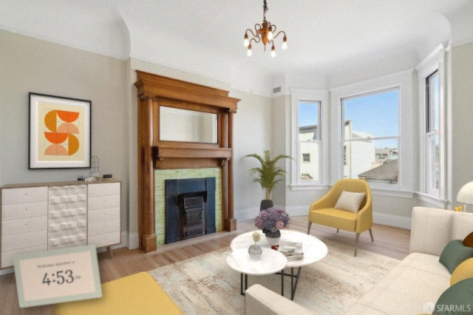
h=4 m=53
